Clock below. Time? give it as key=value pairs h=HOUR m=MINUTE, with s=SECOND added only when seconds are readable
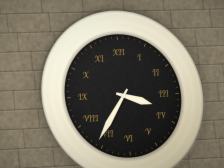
h=3 m=36
